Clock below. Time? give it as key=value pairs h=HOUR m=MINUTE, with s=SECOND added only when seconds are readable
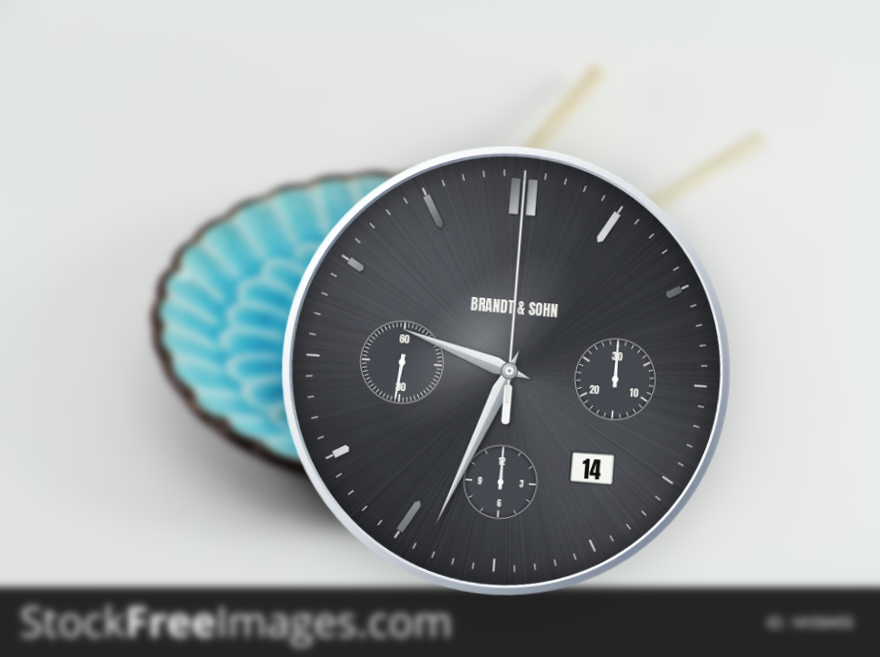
h=9 m=33 s=31
